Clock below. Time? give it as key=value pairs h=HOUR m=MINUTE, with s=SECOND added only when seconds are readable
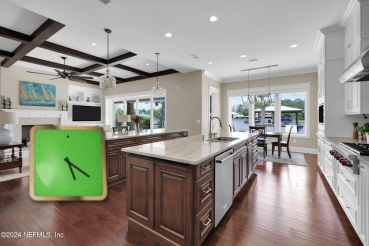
h=5 m=21
